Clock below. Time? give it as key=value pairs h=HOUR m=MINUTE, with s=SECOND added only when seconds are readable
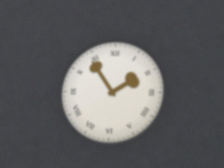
h=1 m=54
